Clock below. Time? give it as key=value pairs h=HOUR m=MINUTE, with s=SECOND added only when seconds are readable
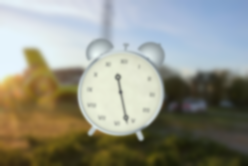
h=11 m=27
